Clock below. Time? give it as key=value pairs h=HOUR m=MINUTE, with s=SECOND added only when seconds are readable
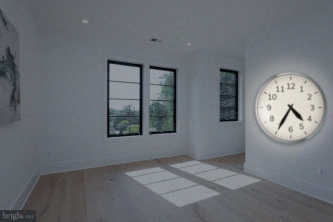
h=4 m=35
